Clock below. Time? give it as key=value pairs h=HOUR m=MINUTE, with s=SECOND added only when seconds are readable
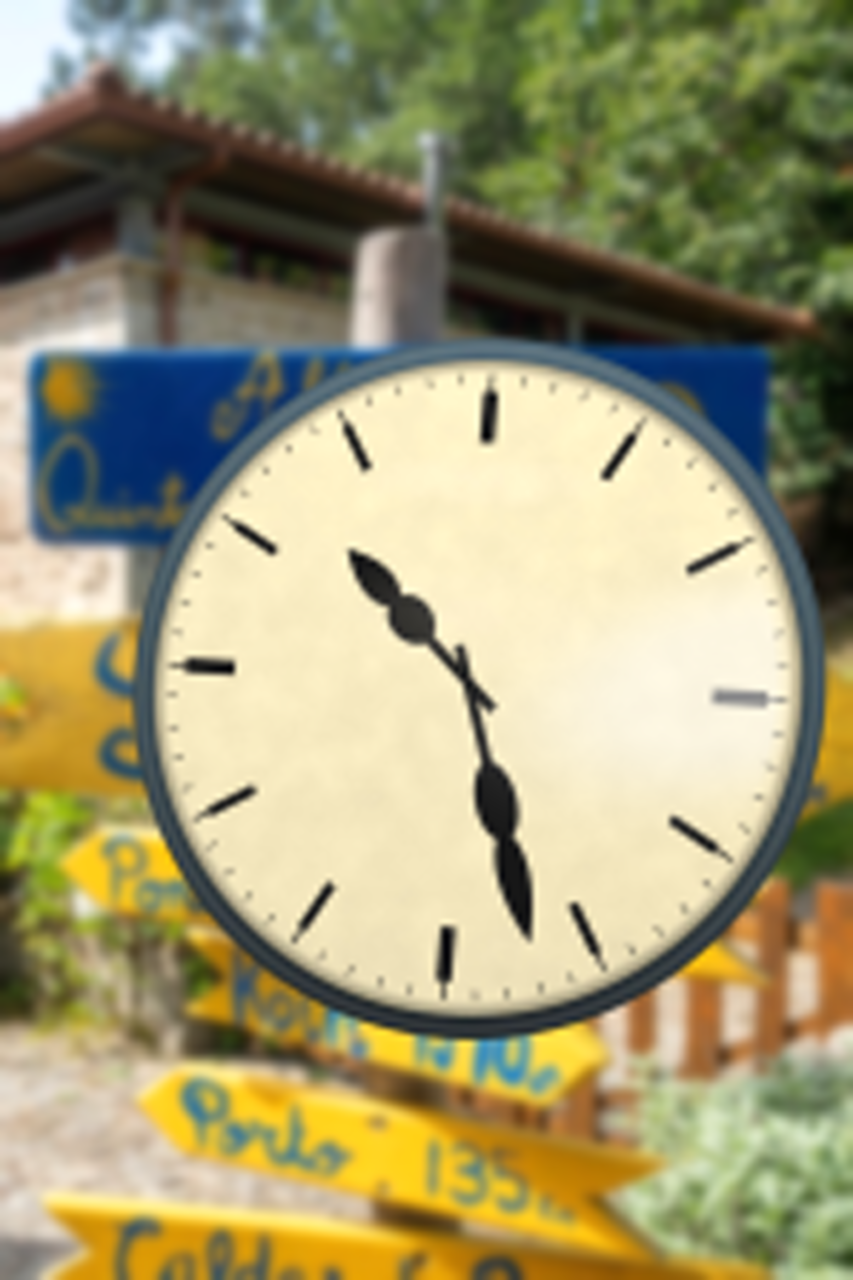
h=10 m=27
